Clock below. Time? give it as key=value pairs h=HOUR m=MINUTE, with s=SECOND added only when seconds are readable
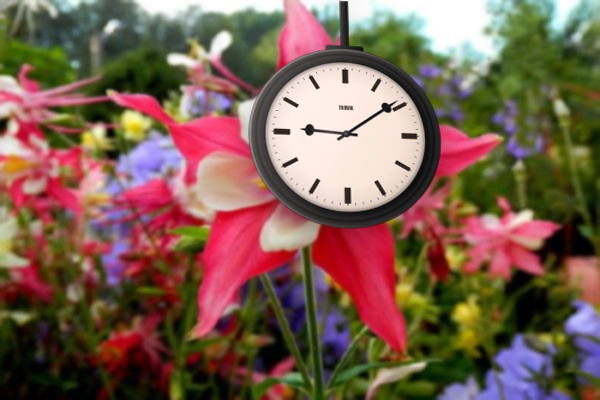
h=9 m=9
